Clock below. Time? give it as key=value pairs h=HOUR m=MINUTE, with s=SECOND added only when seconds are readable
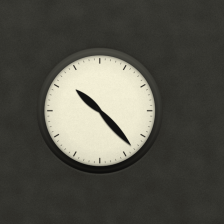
h=10 m=23
